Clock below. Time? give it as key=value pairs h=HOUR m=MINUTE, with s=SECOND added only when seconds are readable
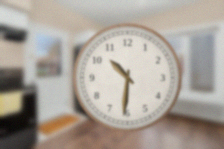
h=10 m=31
